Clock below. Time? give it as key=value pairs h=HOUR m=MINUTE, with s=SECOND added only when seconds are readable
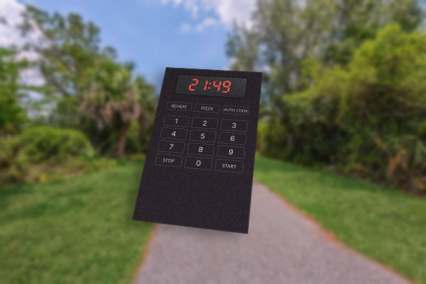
h=21 m=49
